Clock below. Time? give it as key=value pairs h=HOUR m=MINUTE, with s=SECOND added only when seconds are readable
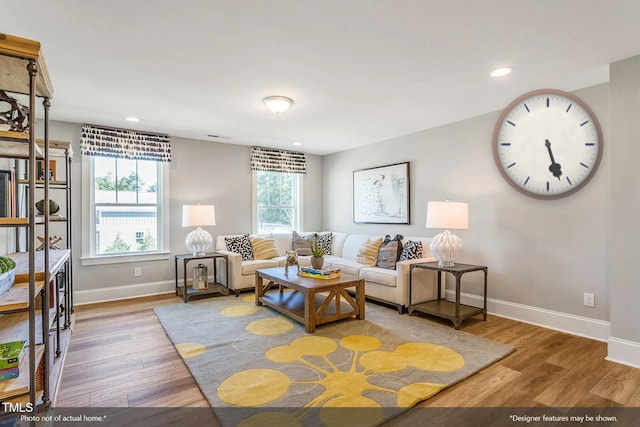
h=5 m=27
